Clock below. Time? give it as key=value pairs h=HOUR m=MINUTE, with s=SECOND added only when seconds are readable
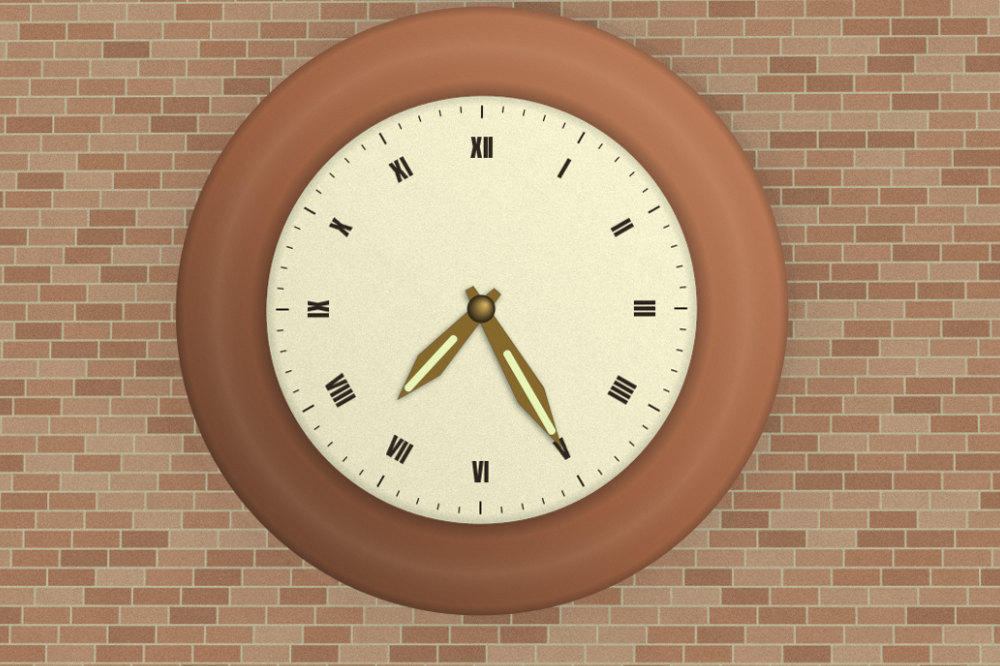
h=7 m=25
